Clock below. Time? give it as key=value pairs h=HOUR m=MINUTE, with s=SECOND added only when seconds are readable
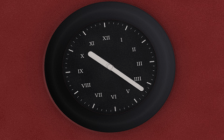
h=10 m=22
